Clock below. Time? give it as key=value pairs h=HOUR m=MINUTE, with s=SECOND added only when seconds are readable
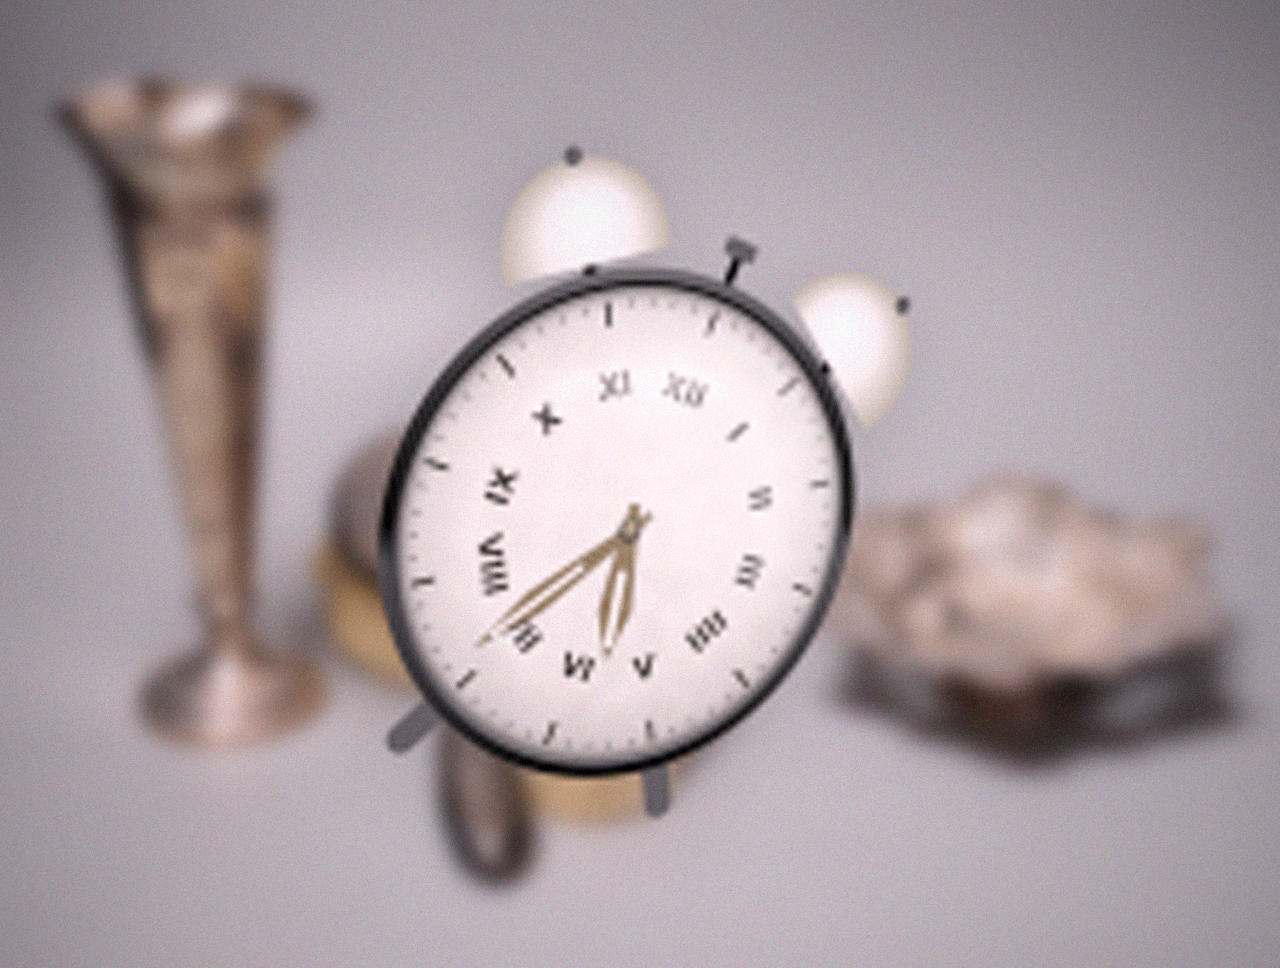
h=5 m=36
